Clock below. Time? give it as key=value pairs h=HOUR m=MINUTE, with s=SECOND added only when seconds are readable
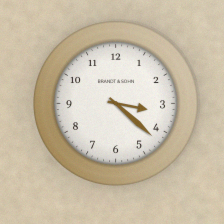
h=3 m=22
